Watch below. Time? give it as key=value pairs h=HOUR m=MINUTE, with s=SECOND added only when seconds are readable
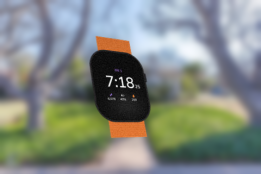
h=7 m=18
